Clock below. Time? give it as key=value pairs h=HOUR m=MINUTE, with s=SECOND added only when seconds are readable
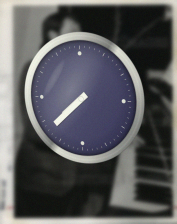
h=7 m=38
